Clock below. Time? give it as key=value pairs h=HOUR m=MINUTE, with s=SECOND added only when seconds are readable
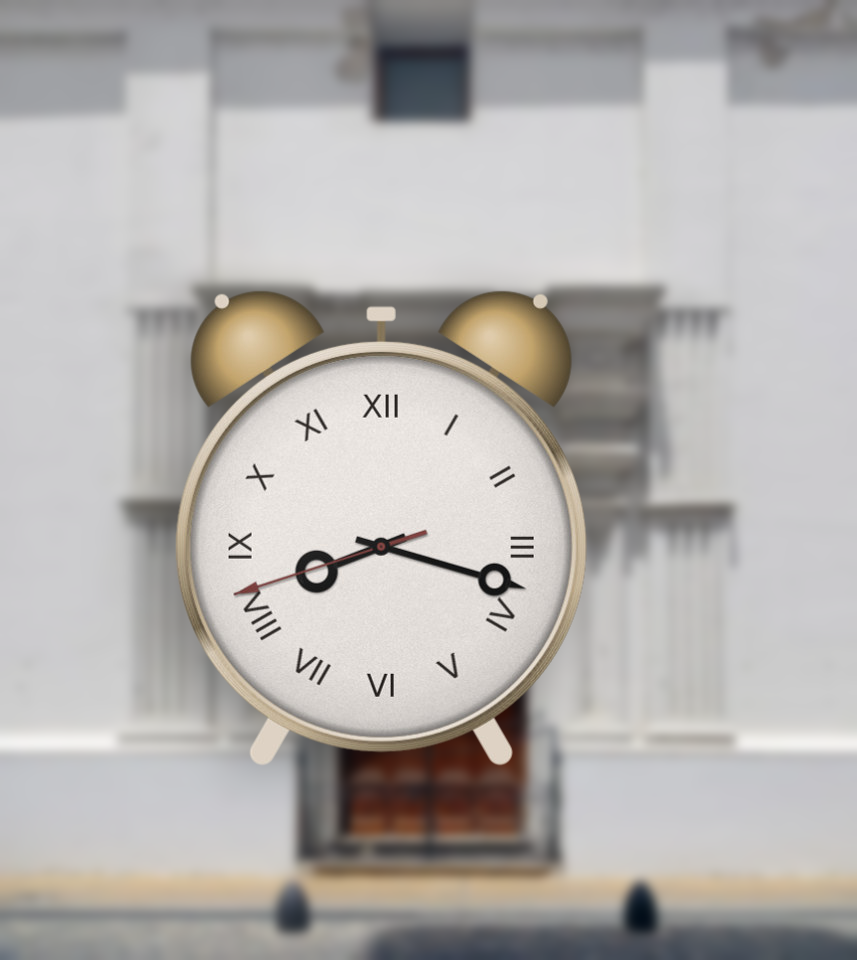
h=8 m=17 s=42
